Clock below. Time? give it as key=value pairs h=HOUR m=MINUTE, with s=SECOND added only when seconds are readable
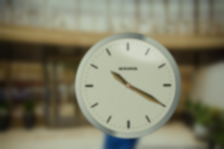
h=10 m=20
